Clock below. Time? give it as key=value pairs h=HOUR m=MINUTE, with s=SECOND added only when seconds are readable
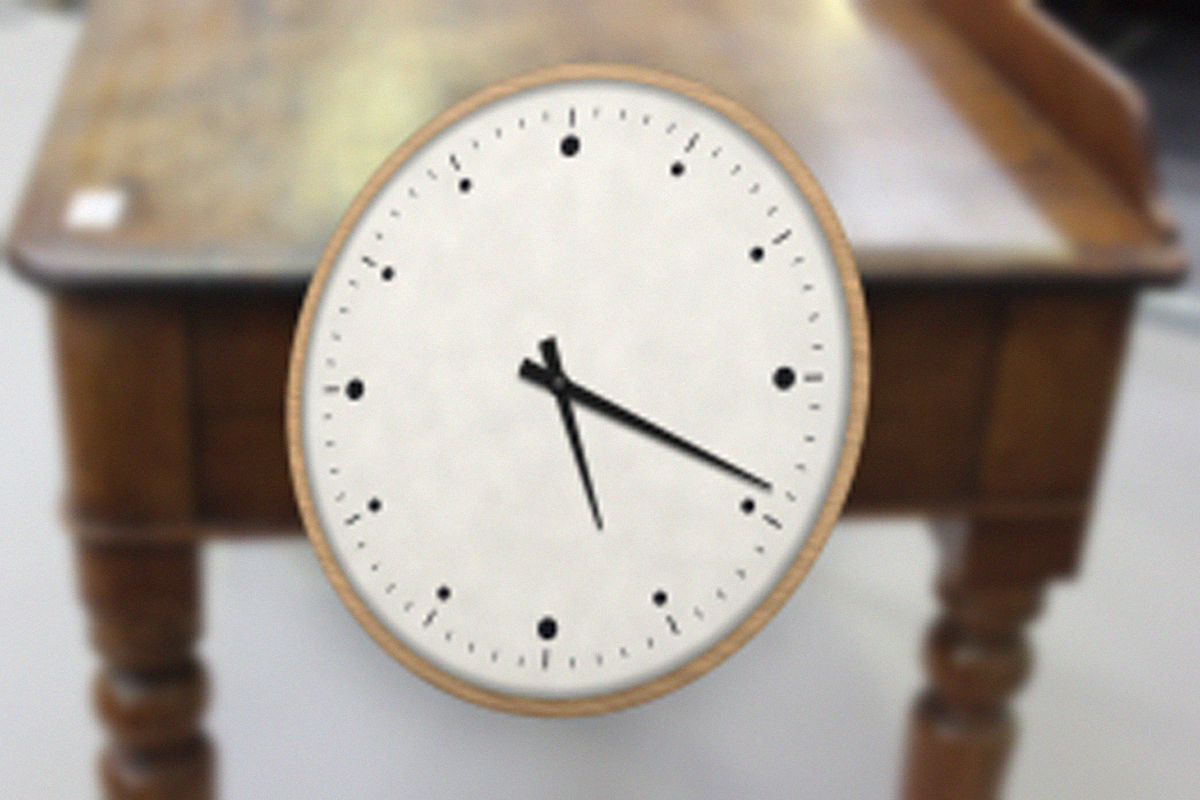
h=5 m=19
